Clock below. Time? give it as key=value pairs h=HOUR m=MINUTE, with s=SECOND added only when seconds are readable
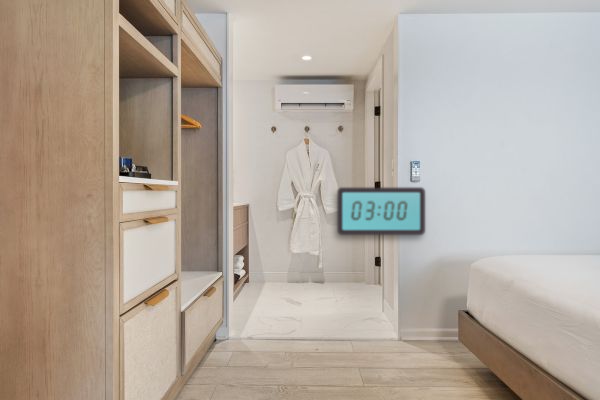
h=3 m=0
